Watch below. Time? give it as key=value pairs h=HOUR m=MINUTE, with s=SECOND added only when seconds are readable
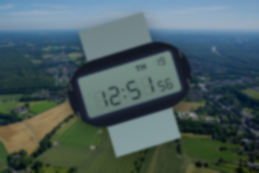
h=12 m=51
